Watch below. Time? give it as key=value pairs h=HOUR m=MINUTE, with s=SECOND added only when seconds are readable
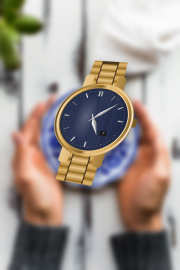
h=5 m=8
